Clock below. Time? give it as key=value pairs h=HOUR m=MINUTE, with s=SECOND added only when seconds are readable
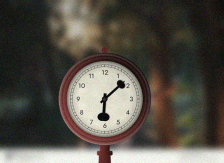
h=6 m=8
